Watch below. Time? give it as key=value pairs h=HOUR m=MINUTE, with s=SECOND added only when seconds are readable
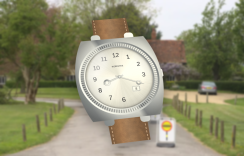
h=8 m=19
